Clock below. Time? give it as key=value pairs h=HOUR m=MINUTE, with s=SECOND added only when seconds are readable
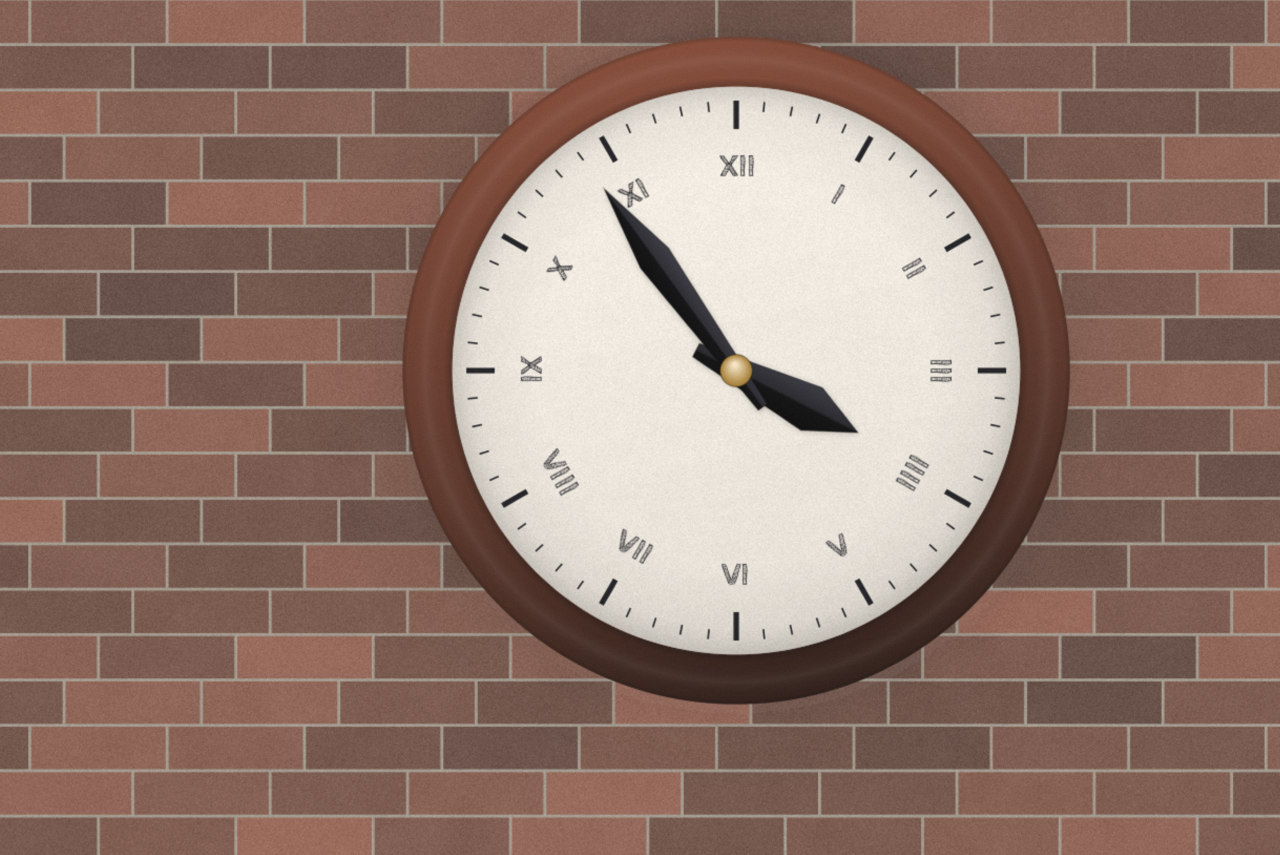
h=3 m=54
